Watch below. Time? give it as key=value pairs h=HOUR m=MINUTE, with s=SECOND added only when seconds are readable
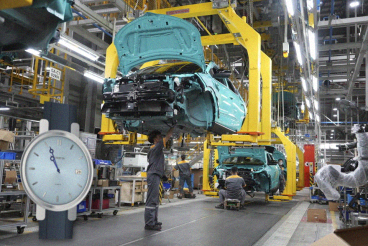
h=10 m=56
